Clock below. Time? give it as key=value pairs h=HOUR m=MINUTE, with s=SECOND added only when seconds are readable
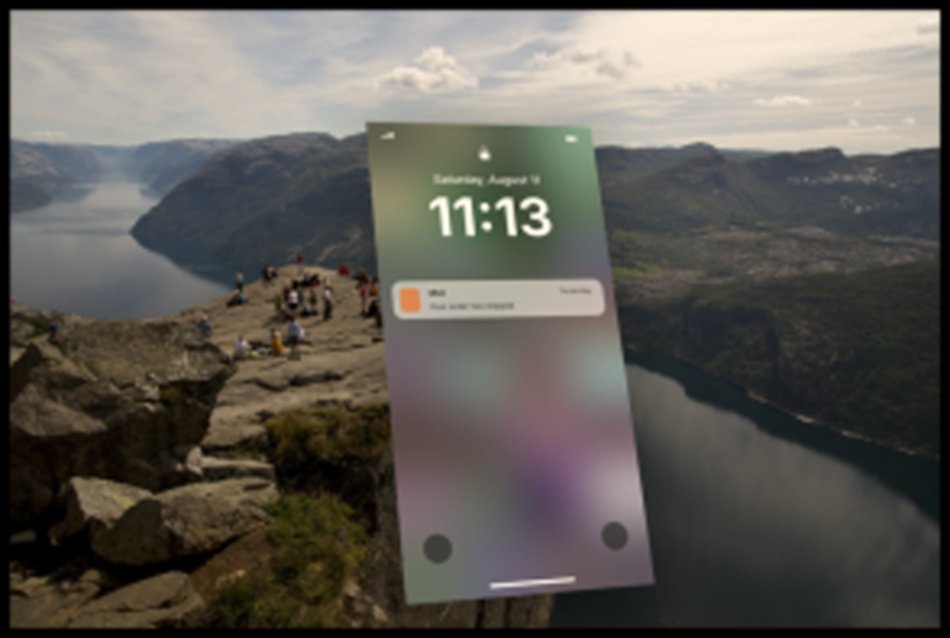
h=11 m=13
